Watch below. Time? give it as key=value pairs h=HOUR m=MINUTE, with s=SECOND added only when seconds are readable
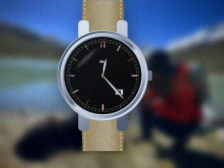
h=12 m=23
